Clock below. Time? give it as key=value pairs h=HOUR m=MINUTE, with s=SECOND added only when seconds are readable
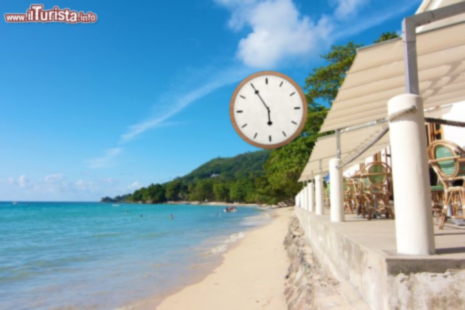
h=5 m=55
